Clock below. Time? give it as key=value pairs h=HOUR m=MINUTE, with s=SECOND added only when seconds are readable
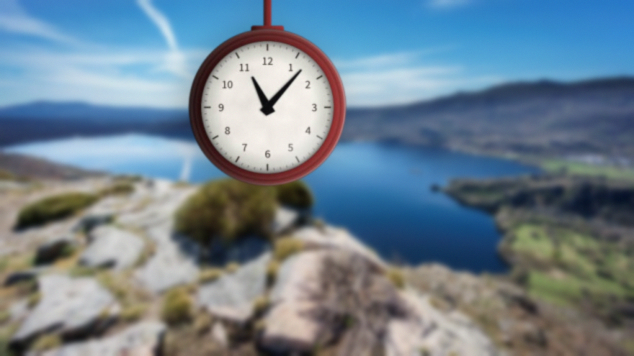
h=11 m=7
